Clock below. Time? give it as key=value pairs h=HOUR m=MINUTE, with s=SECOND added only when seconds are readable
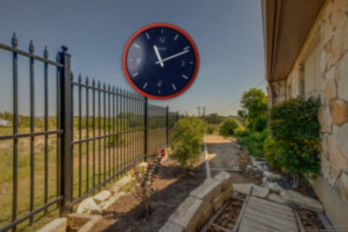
h=11 m=11
